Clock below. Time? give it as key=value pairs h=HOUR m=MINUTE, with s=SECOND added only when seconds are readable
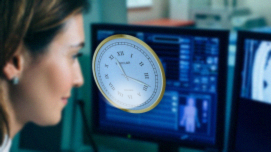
h=11 m=19
